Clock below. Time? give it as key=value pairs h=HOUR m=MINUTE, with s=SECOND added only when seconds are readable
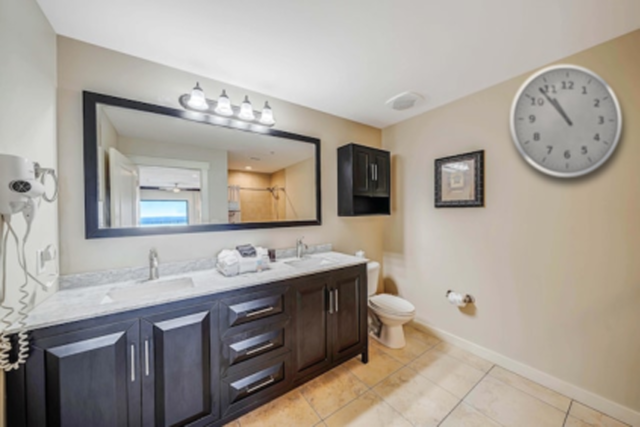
h=10 m=53
